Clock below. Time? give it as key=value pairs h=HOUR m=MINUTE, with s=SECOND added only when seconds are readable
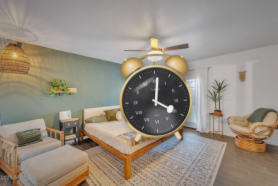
h=4 m=1
